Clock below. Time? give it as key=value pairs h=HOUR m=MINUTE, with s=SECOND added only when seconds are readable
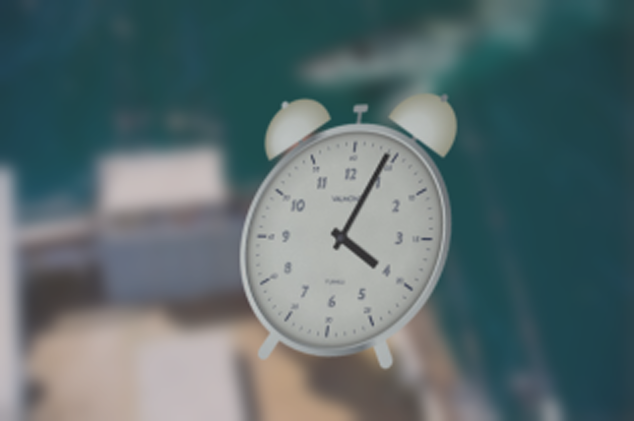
h=4 m=4
